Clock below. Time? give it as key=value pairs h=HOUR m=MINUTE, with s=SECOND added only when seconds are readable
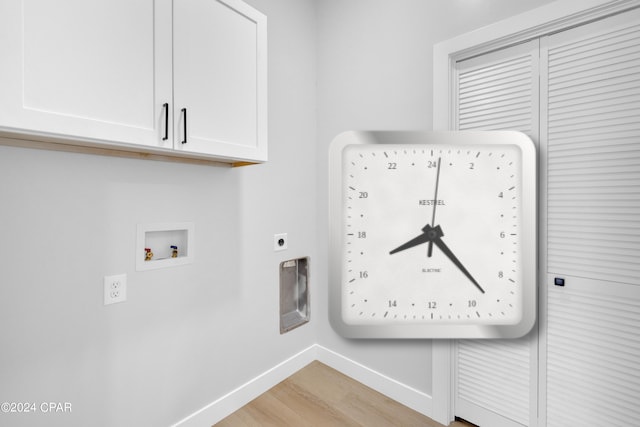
h=16 m=23 s=1
